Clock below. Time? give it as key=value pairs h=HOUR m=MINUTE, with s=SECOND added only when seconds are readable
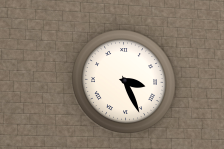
h=3 m=26
